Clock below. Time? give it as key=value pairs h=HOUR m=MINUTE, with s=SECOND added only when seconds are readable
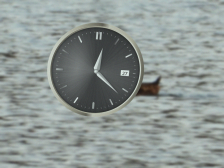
h=12 m=22
